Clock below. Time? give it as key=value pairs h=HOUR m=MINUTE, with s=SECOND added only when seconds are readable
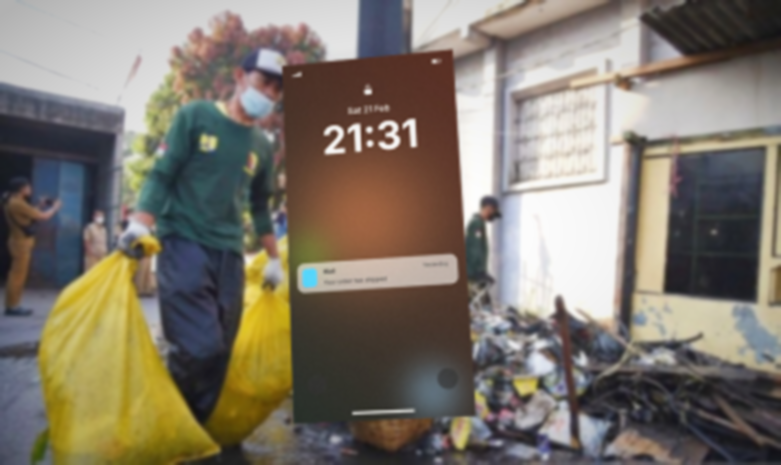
h=21 m=31
